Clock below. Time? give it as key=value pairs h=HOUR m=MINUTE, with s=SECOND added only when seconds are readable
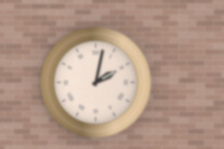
h=2 m=2
